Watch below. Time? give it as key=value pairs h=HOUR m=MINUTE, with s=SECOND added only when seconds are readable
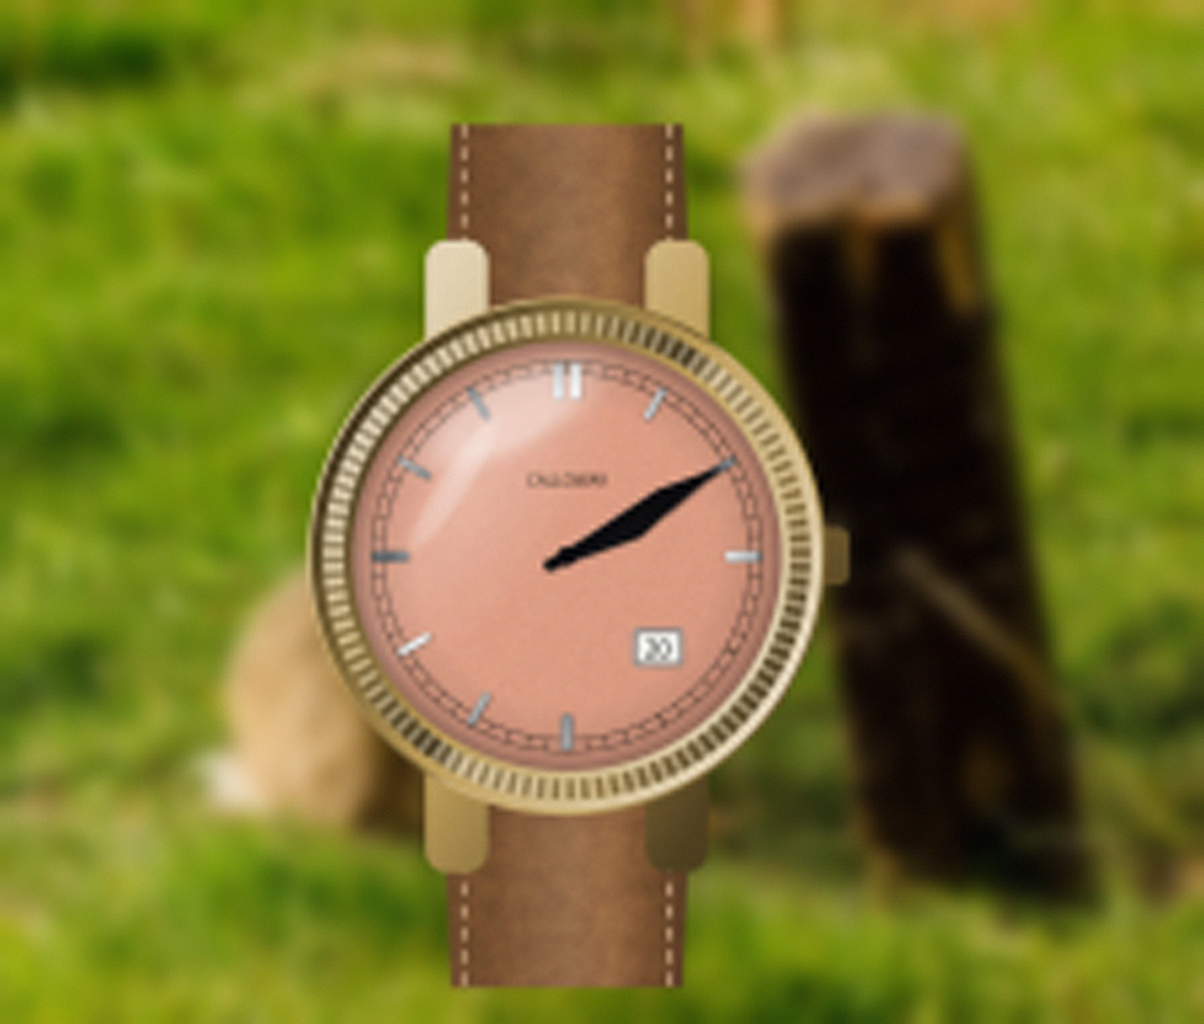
h=2 m=10
